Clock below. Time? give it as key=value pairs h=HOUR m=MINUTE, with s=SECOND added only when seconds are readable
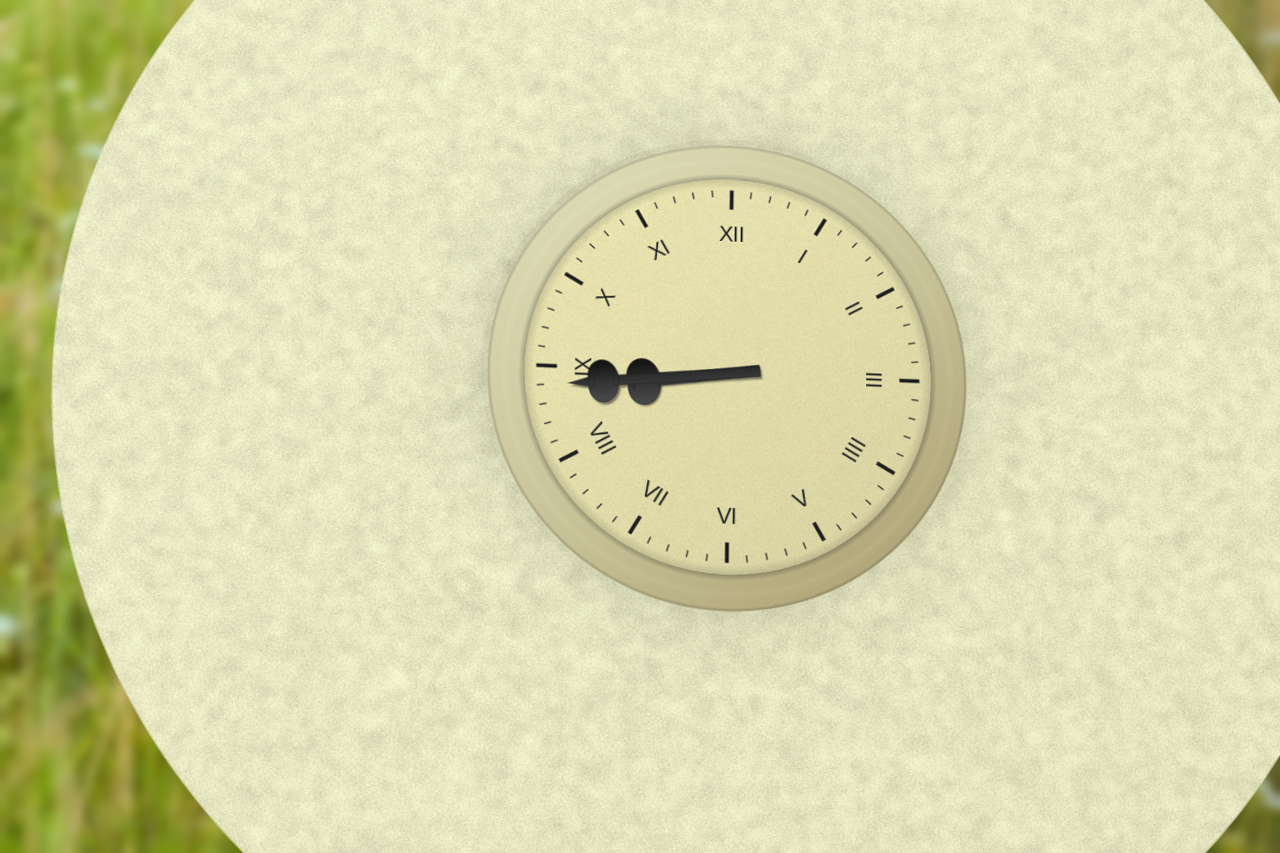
h=8 m=44
